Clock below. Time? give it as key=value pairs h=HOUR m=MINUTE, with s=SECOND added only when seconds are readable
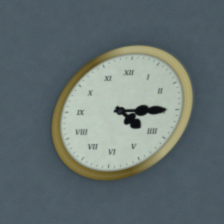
h=4 m=15
